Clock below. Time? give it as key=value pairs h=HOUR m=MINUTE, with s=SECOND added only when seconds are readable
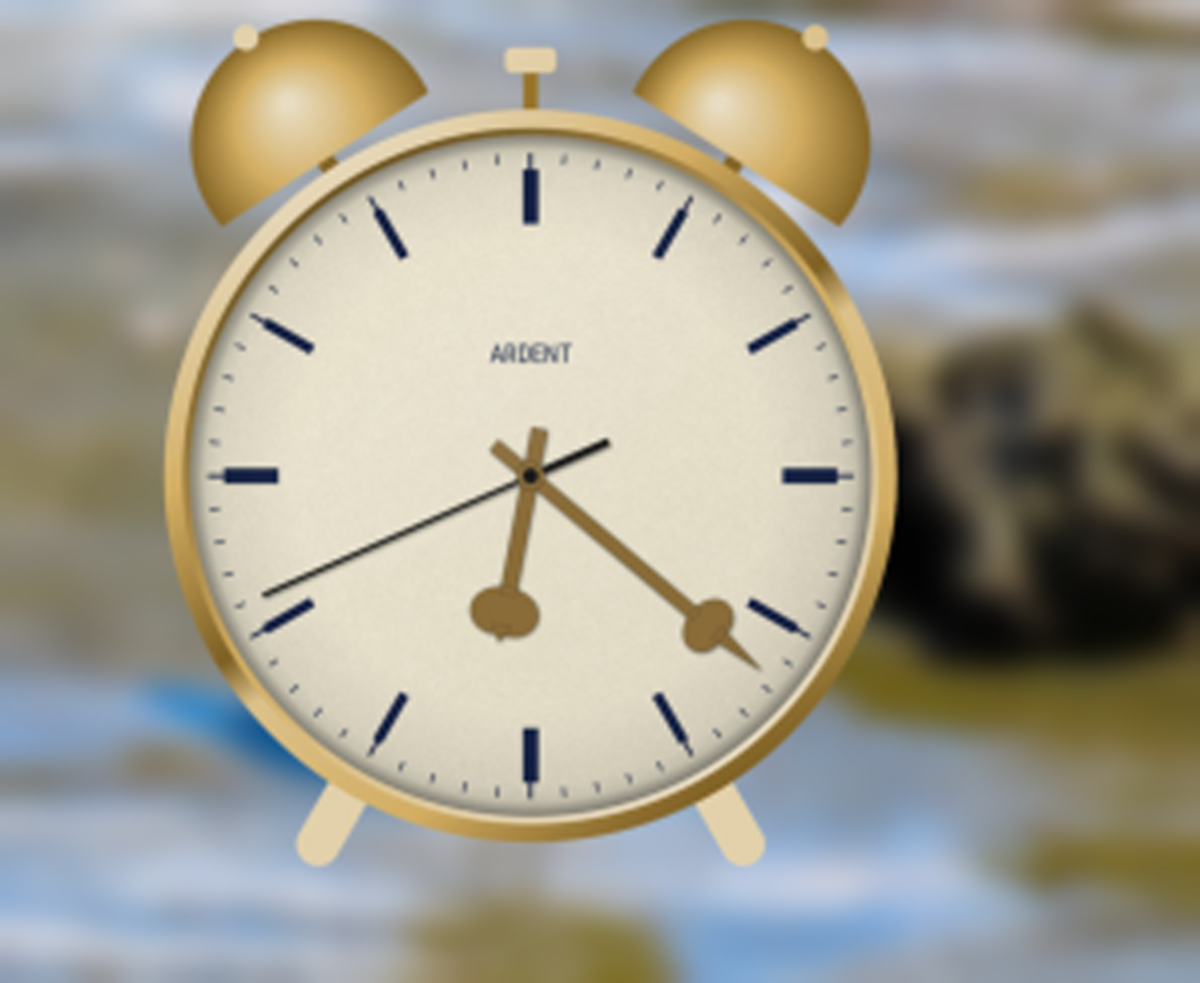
h=6 m=21 s=41
